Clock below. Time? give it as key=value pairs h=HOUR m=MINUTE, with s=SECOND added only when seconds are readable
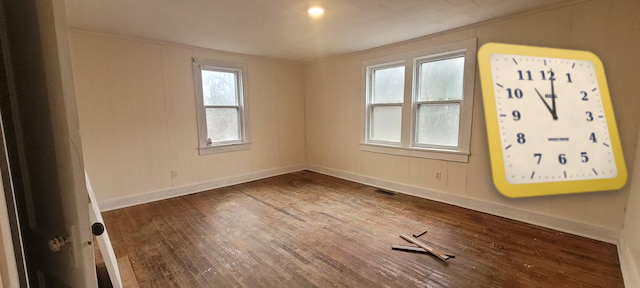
h=11 m=1
